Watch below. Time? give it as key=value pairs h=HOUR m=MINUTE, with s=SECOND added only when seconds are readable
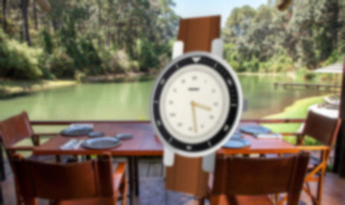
h=3 m=28
